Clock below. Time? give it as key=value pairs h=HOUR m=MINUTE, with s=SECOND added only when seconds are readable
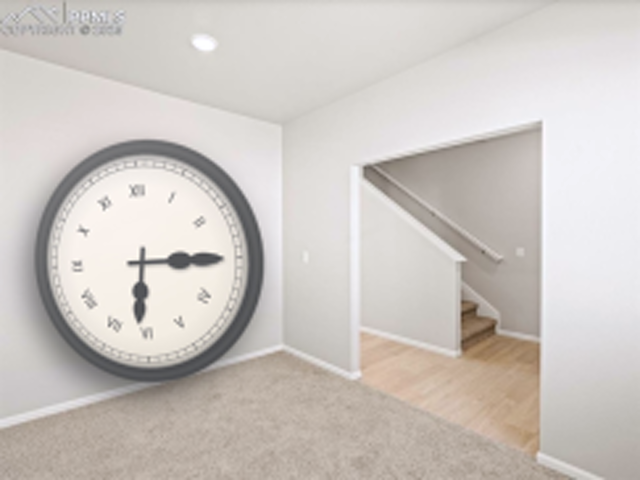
h=6 m=15
